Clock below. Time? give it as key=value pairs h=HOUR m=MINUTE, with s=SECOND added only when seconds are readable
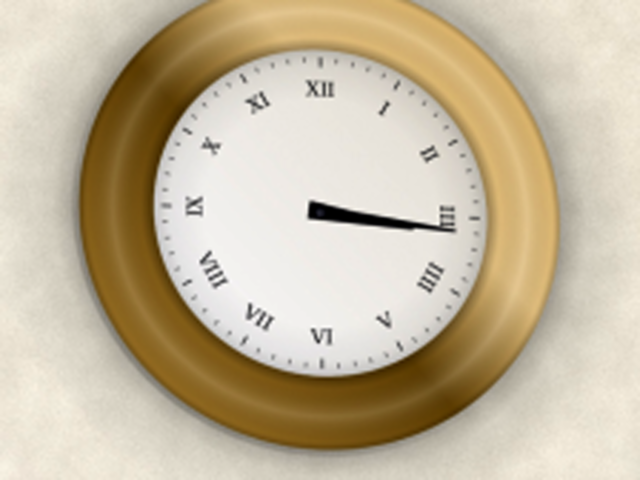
h=3 m=16
